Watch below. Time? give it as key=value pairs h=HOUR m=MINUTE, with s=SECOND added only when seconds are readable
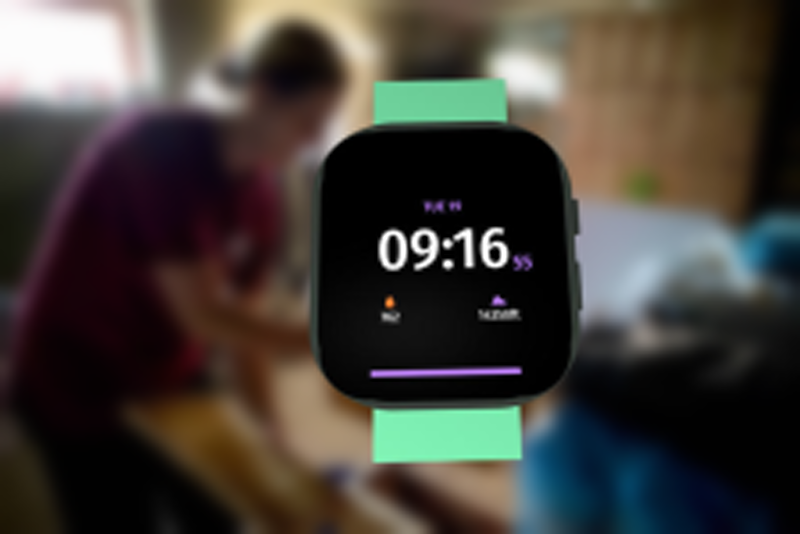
h=9 m=16
